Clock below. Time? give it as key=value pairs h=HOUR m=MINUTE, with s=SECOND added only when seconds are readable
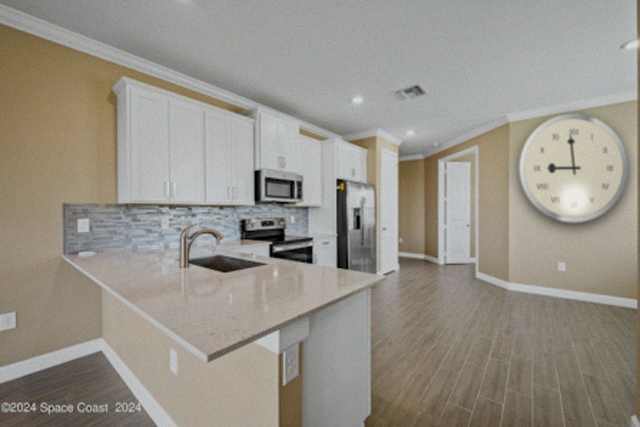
h=8 m=59
